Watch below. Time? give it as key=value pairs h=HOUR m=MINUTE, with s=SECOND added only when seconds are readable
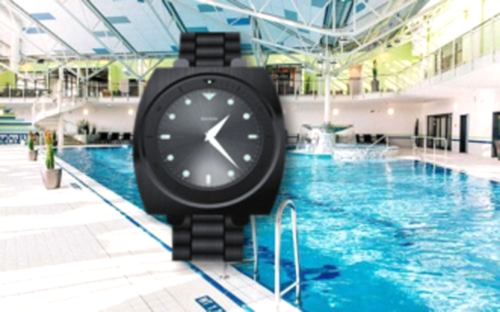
h=1 m=23
